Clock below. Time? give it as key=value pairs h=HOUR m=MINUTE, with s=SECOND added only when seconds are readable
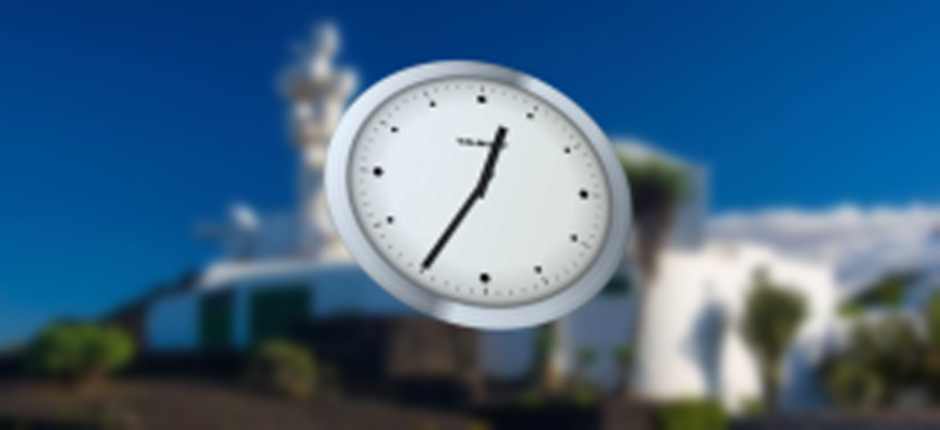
h=12 m=35
